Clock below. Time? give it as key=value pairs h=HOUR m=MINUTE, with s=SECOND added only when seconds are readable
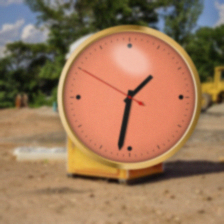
h=1 m=31 s=50
